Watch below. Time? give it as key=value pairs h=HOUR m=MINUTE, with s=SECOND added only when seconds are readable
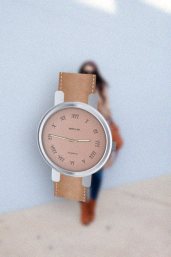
h=2 m=46
